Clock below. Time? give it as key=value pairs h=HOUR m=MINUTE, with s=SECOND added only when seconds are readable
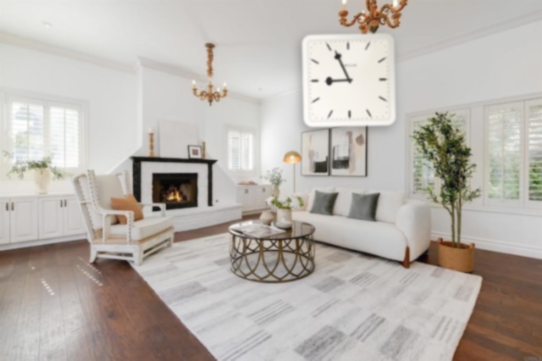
h=8 m=56
